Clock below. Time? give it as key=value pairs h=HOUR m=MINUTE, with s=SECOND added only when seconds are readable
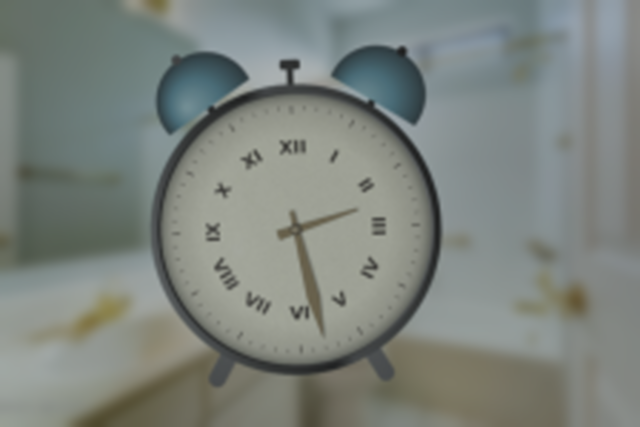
h=2 m=28
